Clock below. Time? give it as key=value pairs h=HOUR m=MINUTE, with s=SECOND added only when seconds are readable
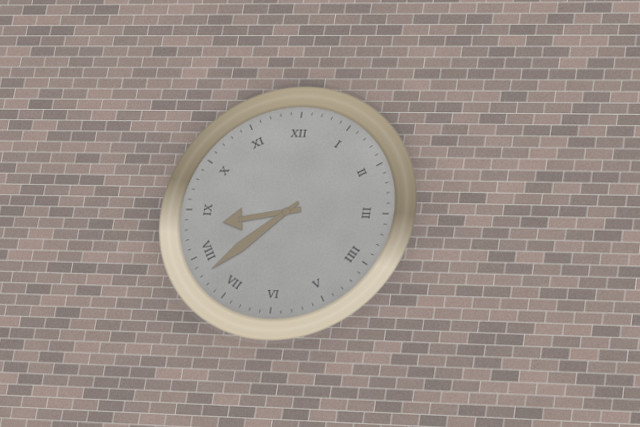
h=8 m=38
